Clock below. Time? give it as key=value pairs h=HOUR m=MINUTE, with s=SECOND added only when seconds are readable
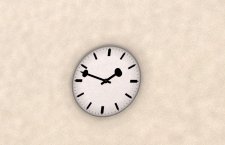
h=1 m=48
